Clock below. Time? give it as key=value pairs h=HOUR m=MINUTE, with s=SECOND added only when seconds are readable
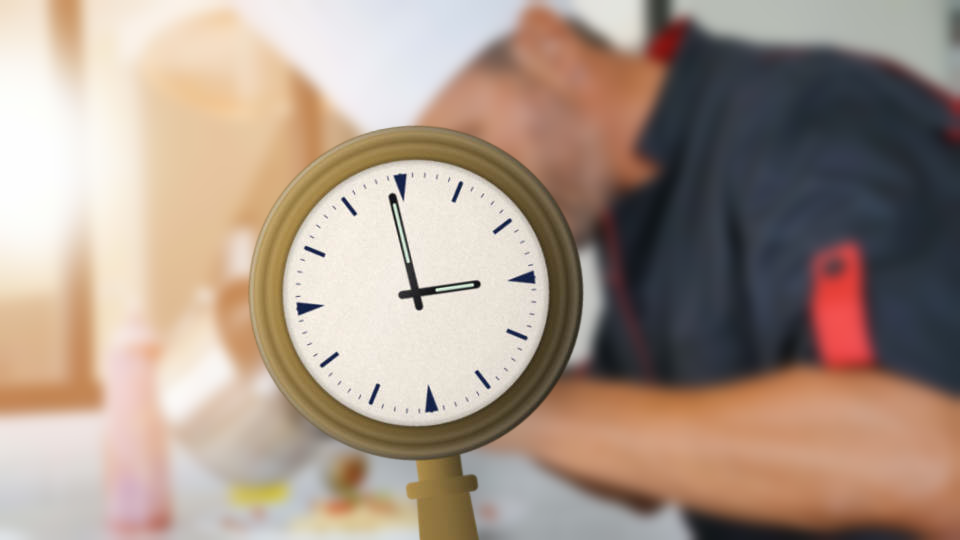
h=2 m=59
